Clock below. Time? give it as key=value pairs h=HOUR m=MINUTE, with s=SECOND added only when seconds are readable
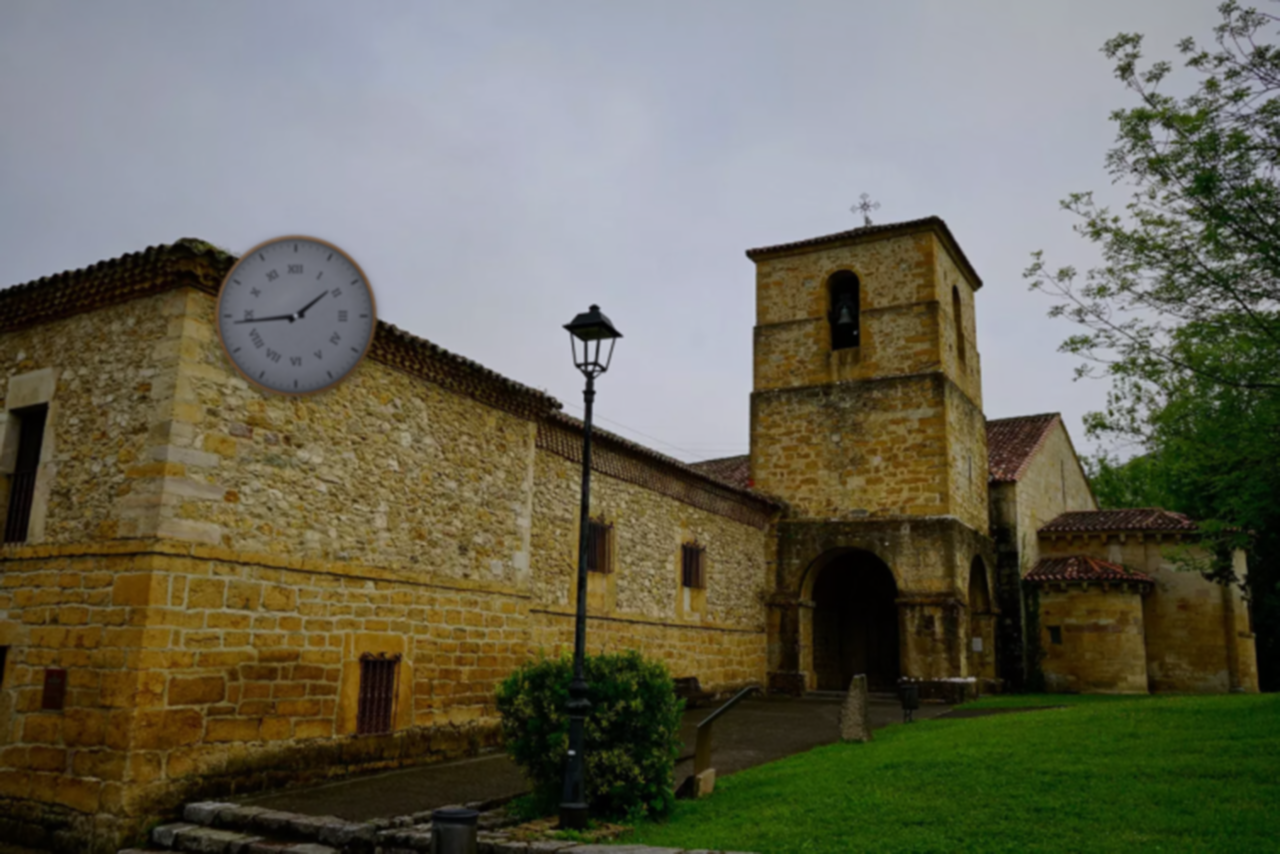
h=1 m=44
